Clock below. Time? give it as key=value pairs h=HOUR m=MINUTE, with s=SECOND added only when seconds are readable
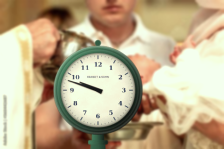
h=9 m=48
